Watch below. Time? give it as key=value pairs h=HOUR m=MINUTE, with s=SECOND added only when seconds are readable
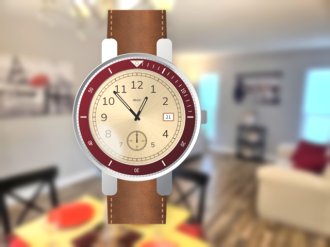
h=12 m=53
